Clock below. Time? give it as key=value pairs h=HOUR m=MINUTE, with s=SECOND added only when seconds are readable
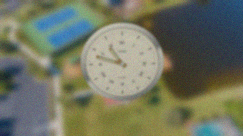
h=10 m=48
